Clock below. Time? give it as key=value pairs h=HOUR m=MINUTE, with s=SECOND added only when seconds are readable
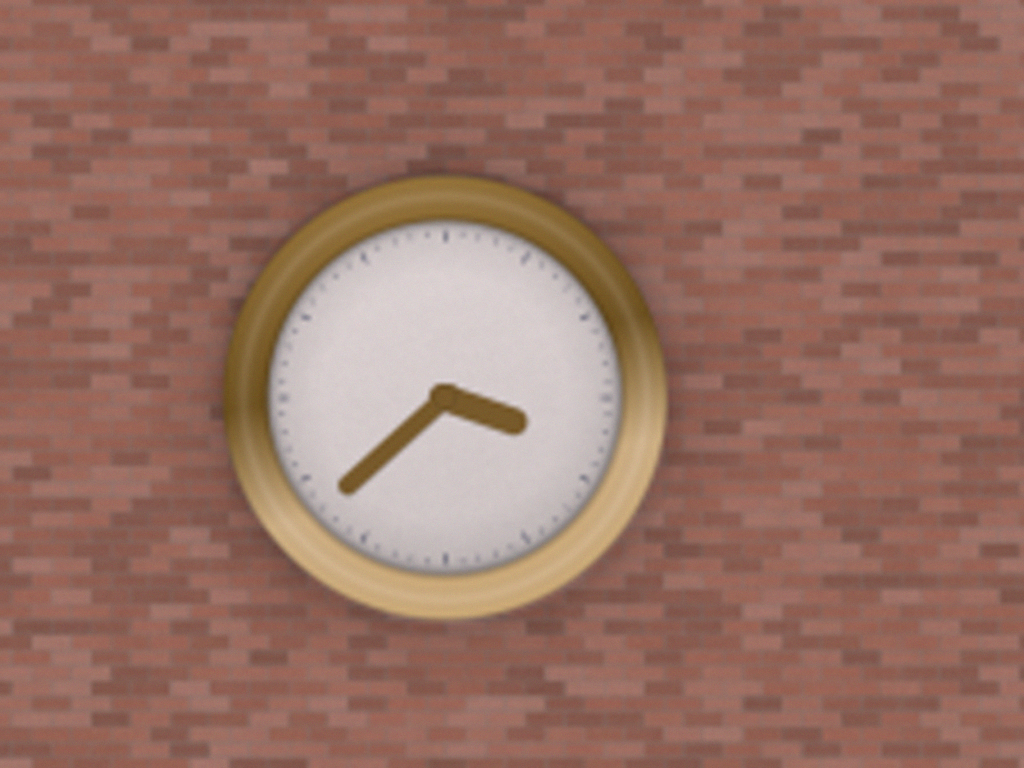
h=3 m=38
